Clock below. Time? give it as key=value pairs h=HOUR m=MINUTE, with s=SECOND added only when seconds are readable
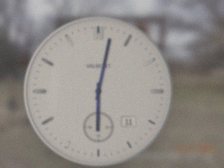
h=6 m=2
